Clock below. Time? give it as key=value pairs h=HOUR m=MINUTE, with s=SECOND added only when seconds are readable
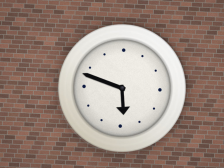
h=5 m=48
